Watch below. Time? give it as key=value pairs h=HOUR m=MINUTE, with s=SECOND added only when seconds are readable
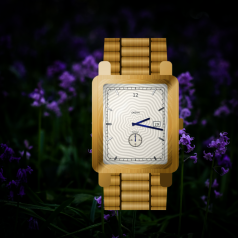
h=2 m=17
